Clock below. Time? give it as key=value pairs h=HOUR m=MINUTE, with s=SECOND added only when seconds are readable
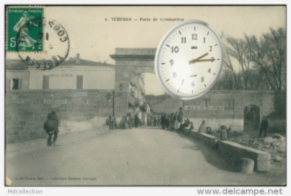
h=2 m=15
